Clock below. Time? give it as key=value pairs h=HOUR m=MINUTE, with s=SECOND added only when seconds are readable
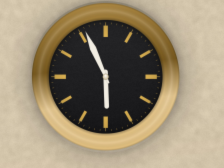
h=5 m=56
